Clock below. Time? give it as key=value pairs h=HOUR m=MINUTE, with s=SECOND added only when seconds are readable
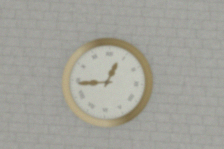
h=12 m=44
